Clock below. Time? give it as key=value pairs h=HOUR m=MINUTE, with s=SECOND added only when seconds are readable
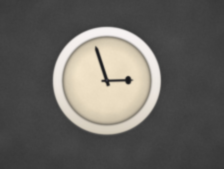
h=2 m=57
